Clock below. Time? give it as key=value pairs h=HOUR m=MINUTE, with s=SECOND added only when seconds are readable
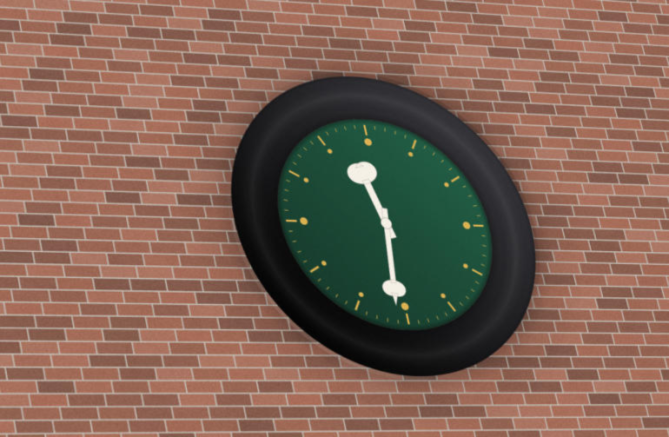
h=11 m=31
